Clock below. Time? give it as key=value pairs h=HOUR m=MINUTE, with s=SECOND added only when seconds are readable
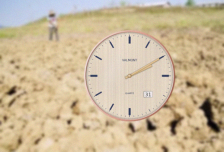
h=2 m=10
